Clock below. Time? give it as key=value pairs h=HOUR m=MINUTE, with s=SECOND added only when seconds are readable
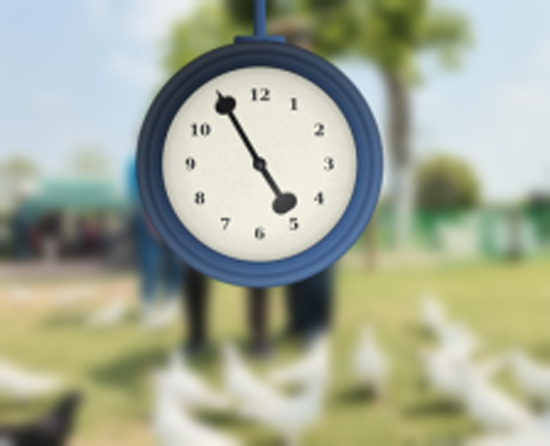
h=4 m=55
